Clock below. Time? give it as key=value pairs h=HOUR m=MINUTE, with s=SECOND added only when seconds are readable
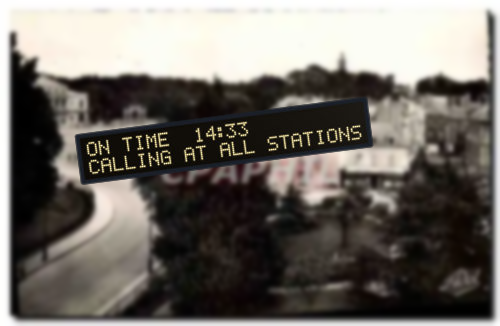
h=14 m=33
